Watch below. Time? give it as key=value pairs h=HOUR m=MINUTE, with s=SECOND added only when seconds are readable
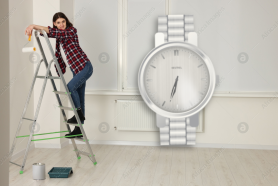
h=6 m=33
